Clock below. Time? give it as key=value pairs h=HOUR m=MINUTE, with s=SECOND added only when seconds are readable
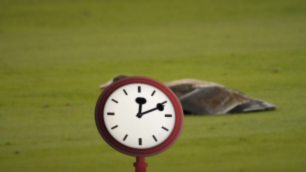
h=12 m=11
